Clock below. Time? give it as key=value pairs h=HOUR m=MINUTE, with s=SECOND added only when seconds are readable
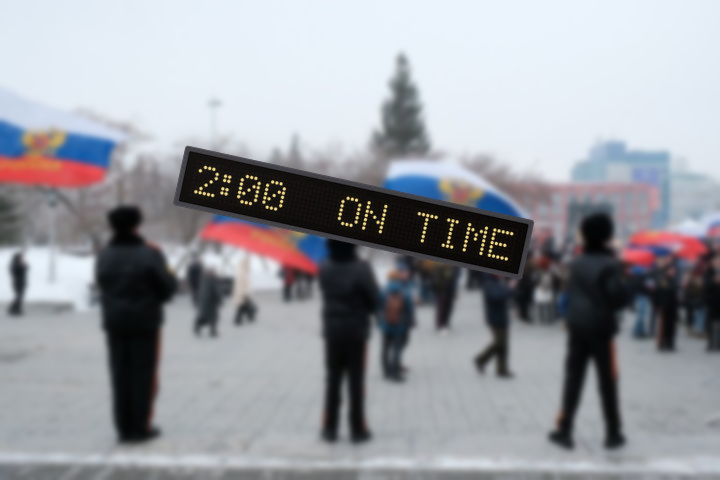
h=2 m=0
